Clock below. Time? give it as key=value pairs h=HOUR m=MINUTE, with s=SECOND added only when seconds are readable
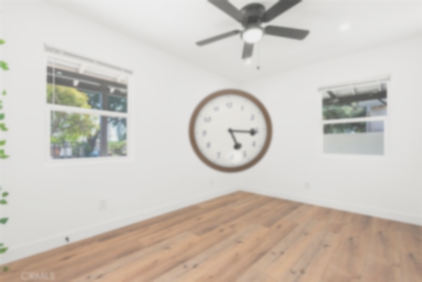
h=5 m=16
